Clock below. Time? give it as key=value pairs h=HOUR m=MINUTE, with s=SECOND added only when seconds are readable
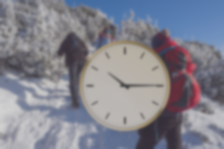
h=10 m=15
